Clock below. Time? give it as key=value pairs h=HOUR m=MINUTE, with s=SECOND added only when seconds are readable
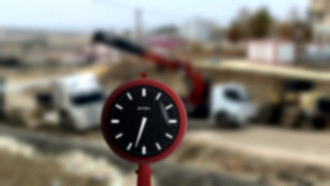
h=6 m=33
